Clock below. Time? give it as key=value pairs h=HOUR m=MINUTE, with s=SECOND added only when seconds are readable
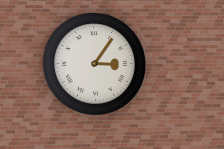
h=3 m=6
